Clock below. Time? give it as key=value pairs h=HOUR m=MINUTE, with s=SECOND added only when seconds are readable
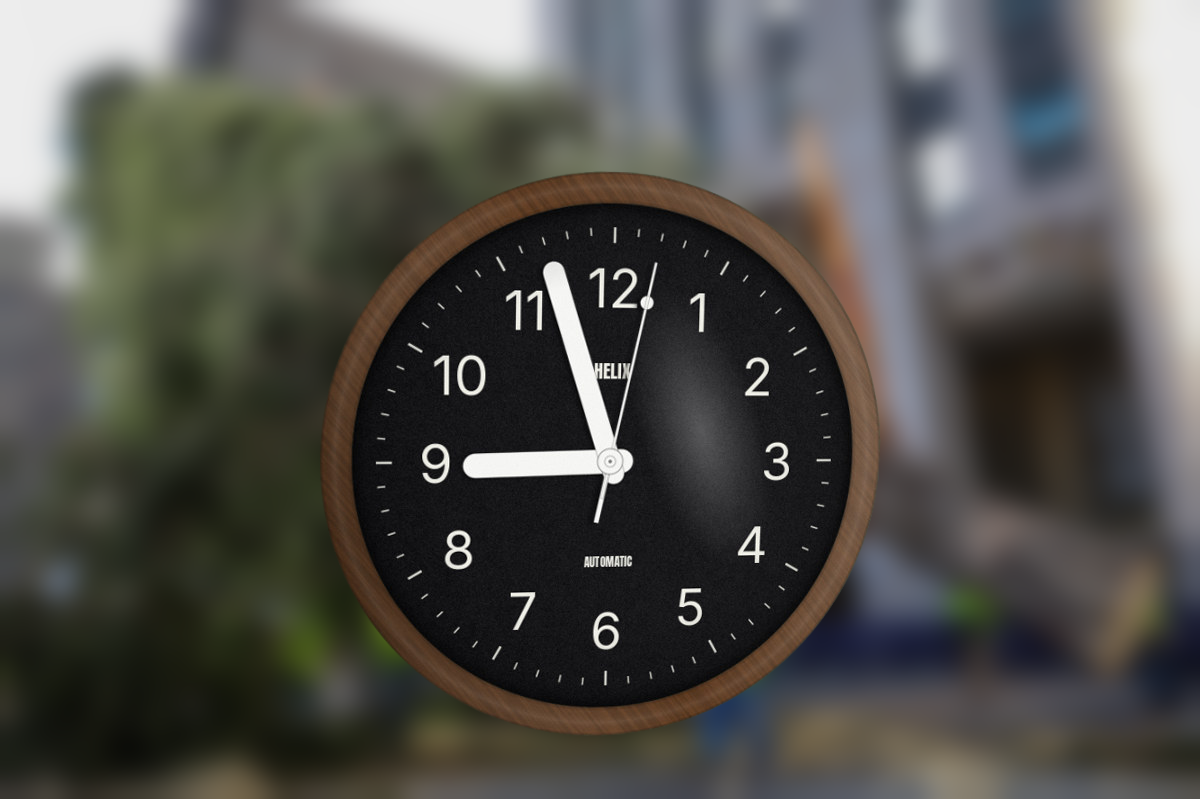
h=8 m=57 s=2
